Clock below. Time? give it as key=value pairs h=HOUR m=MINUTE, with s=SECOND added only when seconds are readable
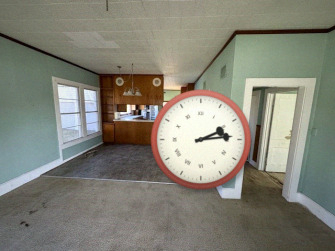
h=2 m=14
